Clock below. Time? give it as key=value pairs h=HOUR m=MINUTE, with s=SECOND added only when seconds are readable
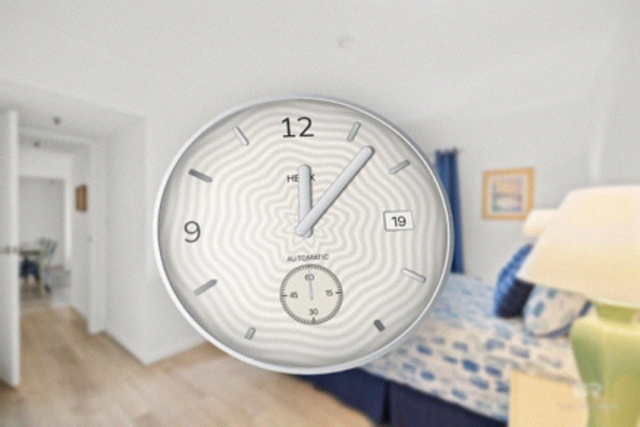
h=12 m=7
